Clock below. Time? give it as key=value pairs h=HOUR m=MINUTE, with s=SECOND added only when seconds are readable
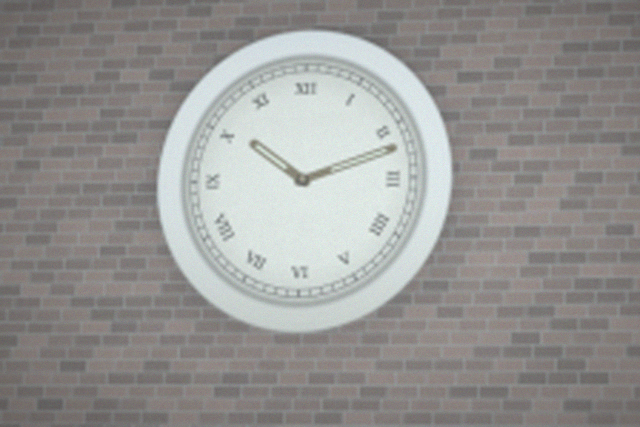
h=10 m=12
